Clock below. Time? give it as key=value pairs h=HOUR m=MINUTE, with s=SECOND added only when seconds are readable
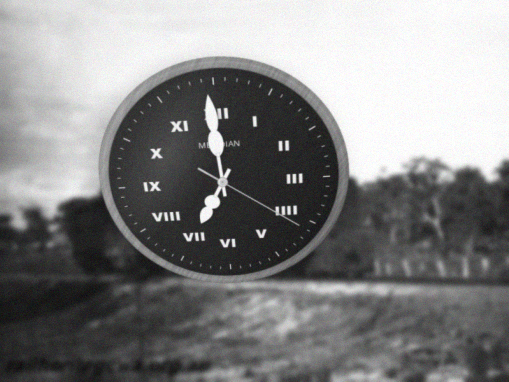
h=6 m=59 s=21
